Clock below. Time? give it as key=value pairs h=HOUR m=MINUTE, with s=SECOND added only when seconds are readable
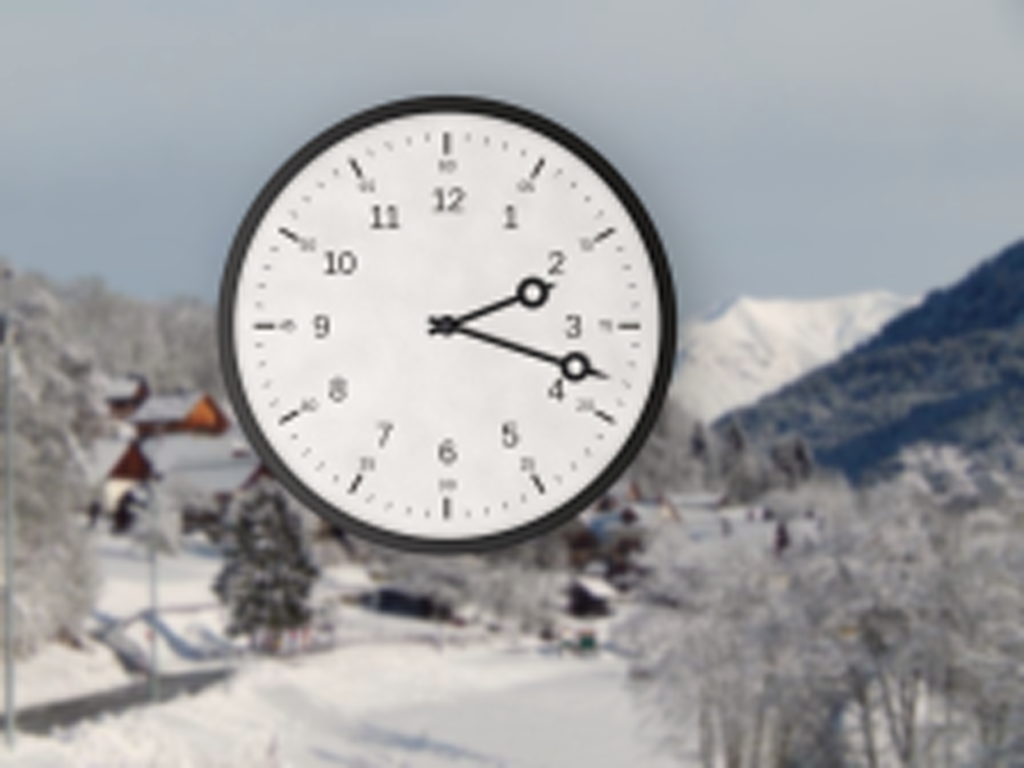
h=2 m=18
